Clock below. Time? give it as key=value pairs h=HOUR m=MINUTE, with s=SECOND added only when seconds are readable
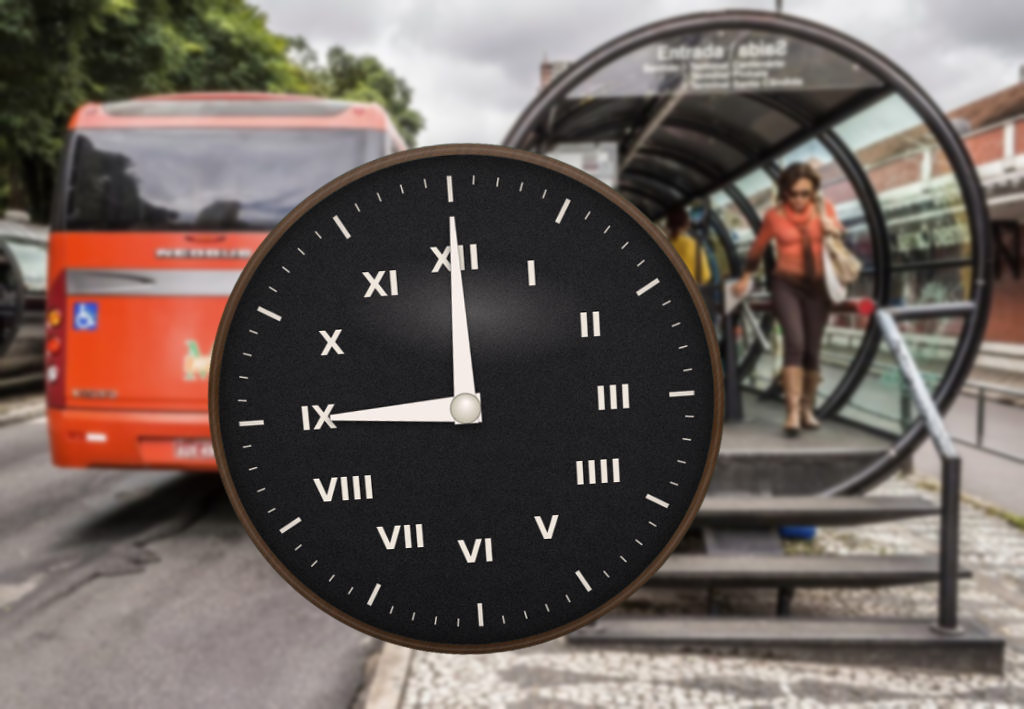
h=9 m=0
